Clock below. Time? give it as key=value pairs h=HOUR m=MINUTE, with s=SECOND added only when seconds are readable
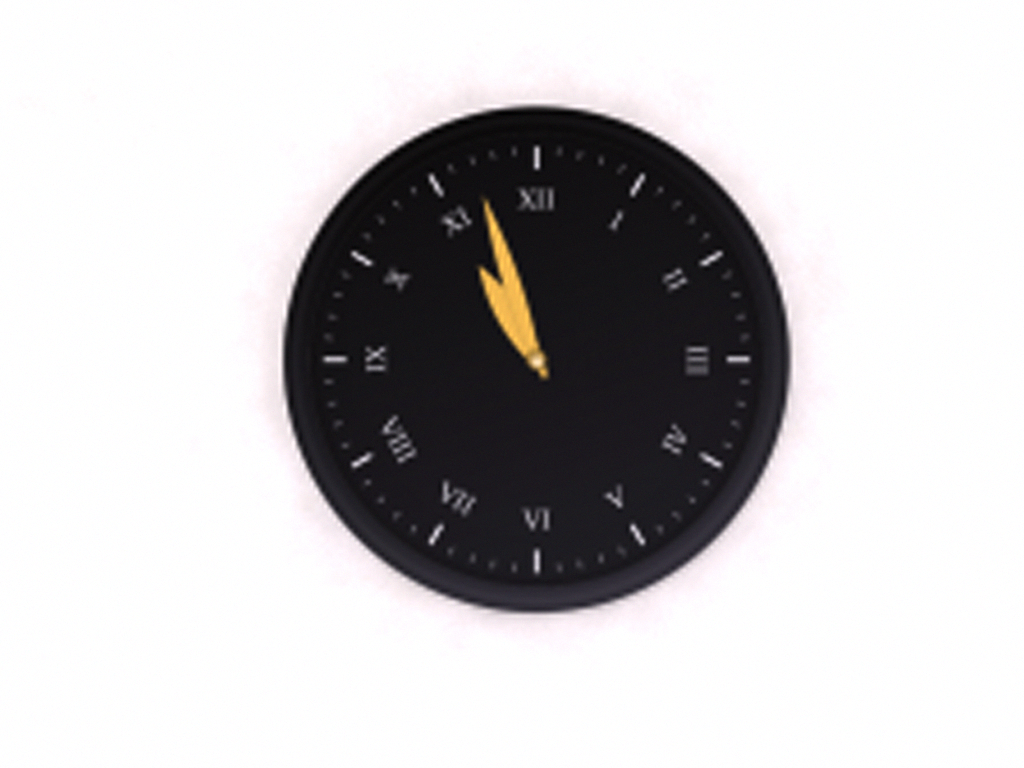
h=10 m=57
